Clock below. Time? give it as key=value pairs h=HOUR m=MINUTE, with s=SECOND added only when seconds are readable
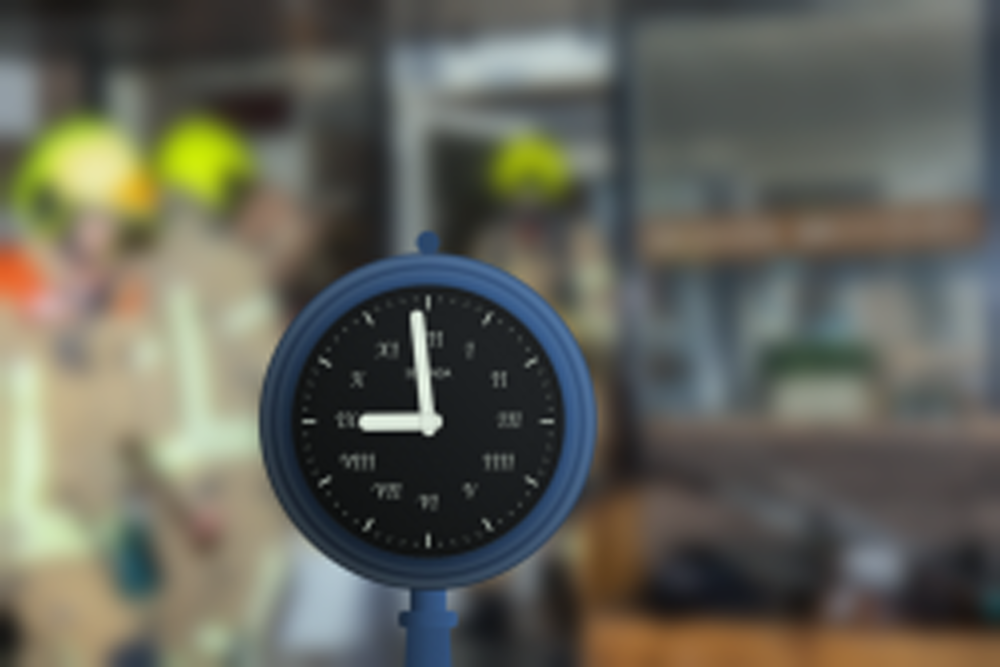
h=8 m=59
